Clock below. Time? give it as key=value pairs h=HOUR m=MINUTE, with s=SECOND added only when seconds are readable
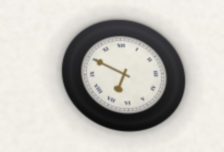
h=6 m=50
